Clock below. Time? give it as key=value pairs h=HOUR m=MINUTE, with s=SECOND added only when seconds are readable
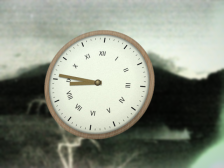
h=8 m=46
